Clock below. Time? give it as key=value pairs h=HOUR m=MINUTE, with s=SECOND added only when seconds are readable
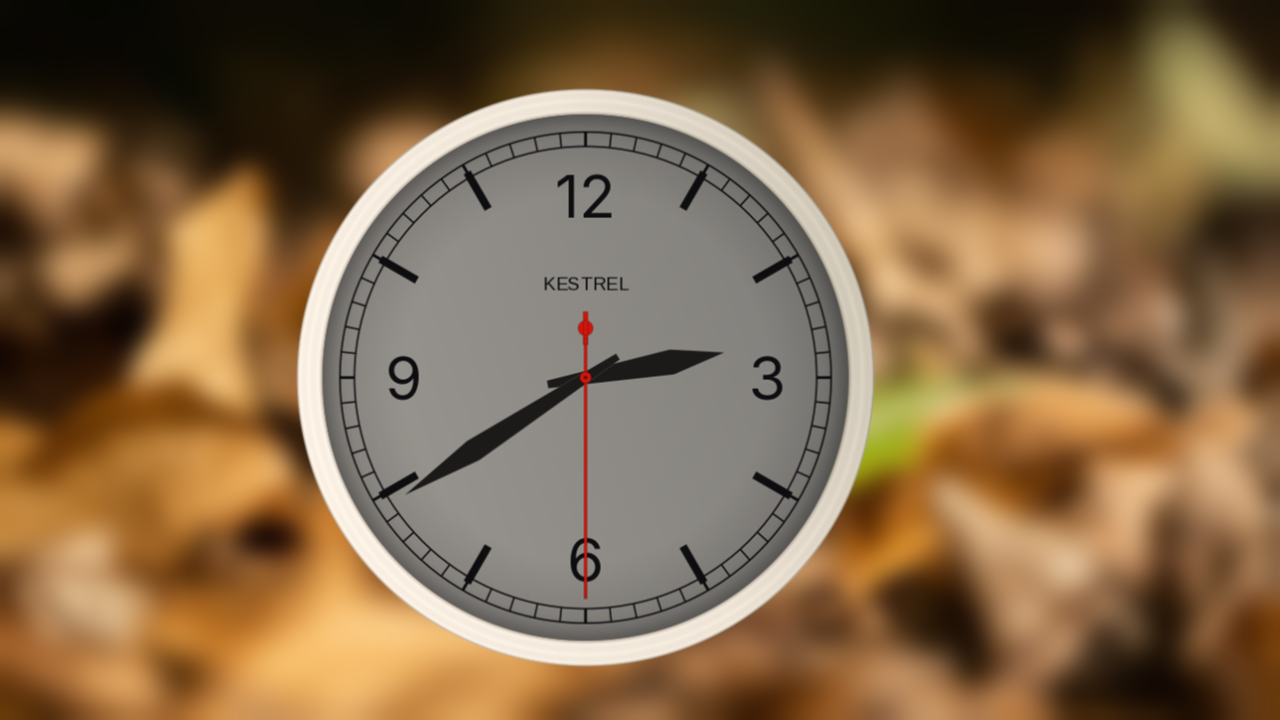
h=2 m=39 s=30
